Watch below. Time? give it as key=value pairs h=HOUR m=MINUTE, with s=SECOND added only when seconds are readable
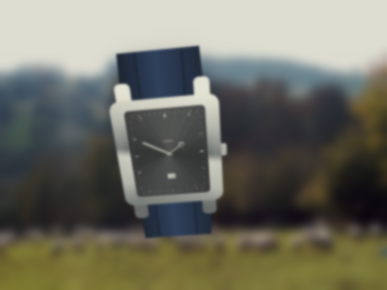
h=1 m=50
